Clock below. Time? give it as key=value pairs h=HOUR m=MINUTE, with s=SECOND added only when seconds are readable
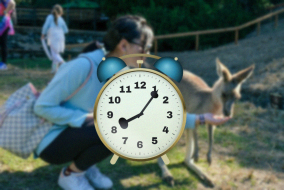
h=8 m=6
